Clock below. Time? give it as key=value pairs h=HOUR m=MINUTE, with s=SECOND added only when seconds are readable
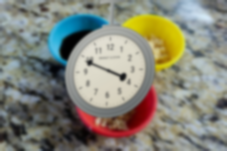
h=3 m=49
